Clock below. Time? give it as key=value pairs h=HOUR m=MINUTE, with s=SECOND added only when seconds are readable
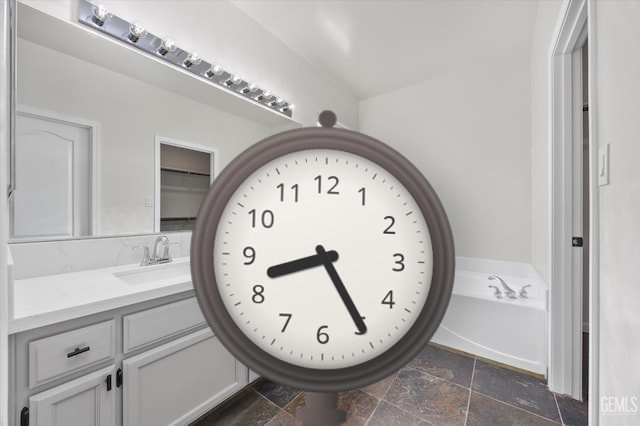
h=8 m=25
